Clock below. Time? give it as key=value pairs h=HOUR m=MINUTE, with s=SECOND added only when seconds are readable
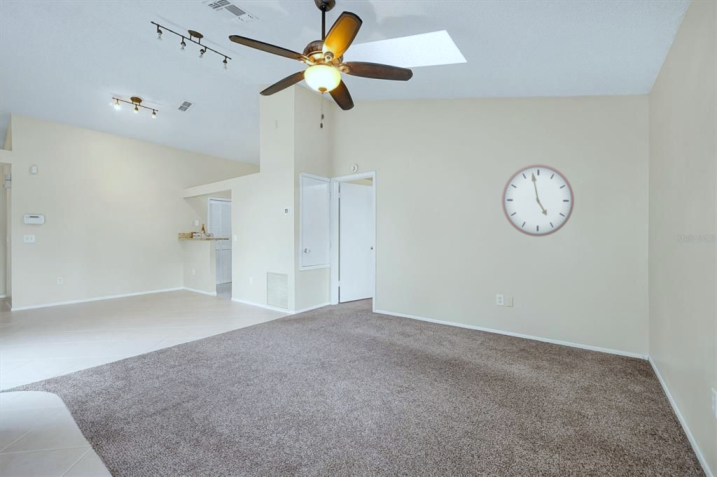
h=4 m=58
